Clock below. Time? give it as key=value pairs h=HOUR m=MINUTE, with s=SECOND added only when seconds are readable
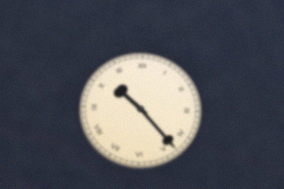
h=10 m=23
